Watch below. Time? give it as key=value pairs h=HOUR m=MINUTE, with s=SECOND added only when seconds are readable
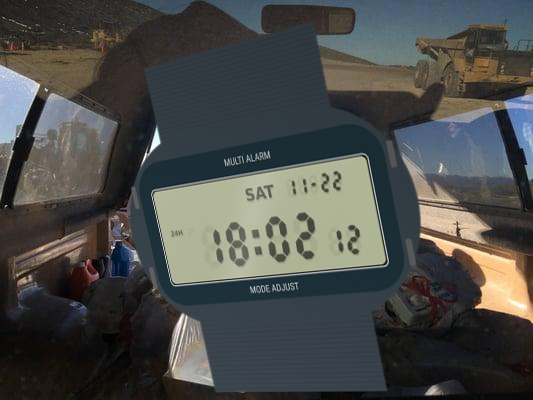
h=18 m=2 s=12
